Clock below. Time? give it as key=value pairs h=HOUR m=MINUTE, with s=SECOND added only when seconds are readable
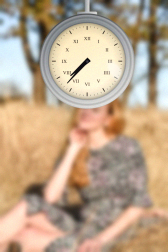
h=7 m=37
